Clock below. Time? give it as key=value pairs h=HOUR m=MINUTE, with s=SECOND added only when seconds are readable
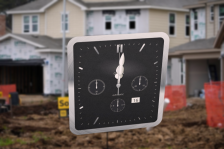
h=12 m=1
